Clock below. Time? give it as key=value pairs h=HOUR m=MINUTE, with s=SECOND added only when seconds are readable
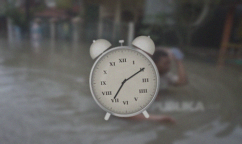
h=7 m=10
